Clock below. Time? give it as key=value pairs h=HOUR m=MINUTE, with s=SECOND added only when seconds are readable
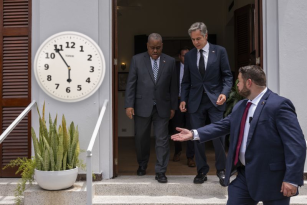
h=5 m=54
